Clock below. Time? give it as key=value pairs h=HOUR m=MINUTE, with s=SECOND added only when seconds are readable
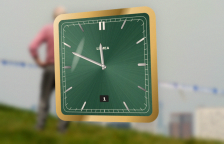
h=11 m=49
